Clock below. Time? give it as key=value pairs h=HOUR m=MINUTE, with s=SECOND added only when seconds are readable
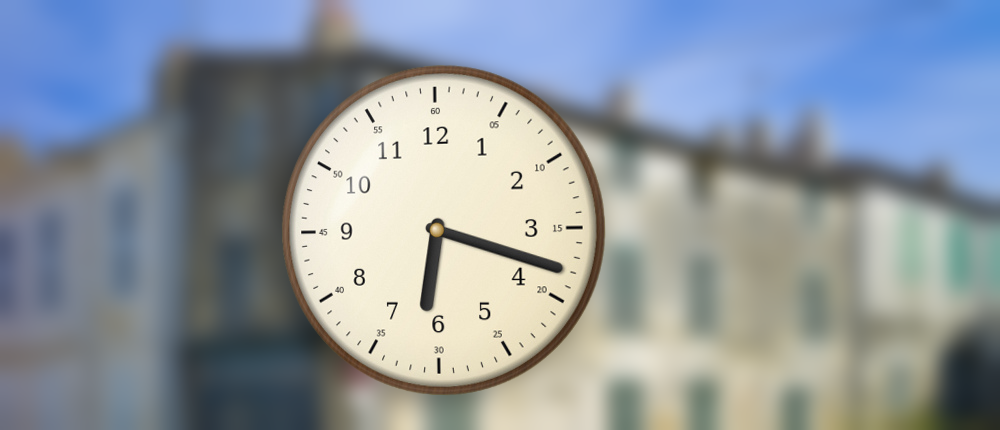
h=6 m=18
